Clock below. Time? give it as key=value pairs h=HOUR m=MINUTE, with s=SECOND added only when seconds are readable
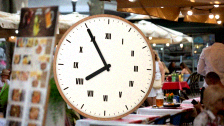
h=7 m=55
